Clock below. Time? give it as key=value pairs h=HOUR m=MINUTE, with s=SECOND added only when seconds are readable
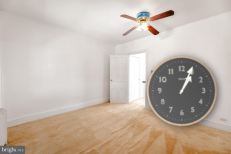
h=1 m=4
